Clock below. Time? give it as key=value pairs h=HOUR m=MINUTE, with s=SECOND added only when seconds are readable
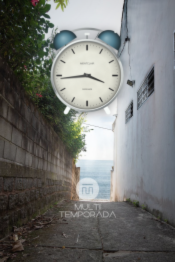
h=3 m=44
